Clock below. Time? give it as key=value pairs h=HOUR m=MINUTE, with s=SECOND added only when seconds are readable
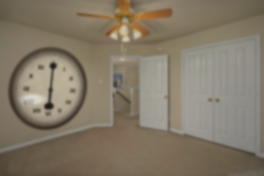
h=6 m=0
